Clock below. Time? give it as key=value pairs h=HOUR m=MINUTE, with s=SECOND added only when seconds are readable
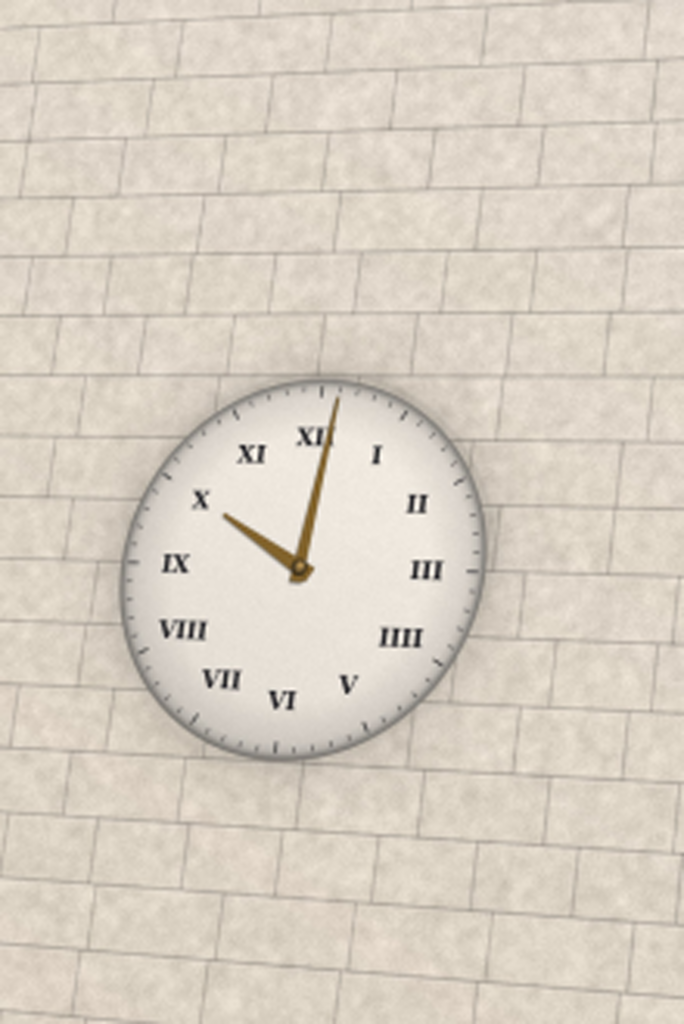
h=10 m=1
